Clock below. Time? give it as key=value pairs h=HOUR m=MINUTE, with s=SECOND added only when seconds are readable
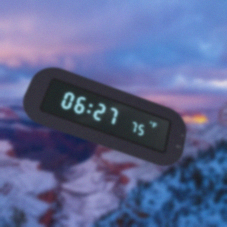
h=6 m=27
